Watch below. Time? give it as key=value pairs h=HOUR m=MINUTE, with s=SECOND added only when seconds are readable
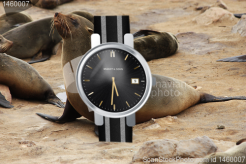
h=5 m=31
